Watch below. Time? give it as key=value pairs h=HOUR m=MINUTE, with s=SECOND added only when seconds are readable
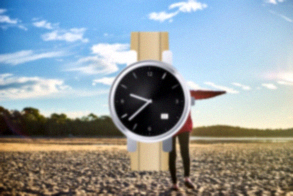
h=9 m=38
